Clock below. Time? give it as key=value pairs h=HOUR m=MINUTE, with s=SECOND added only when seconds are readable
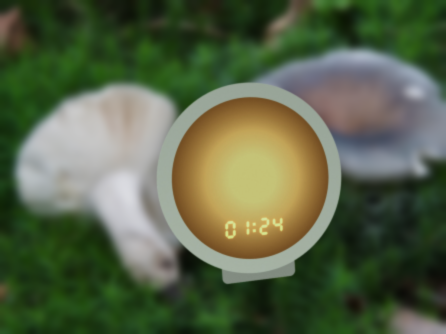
h=1 m=24
